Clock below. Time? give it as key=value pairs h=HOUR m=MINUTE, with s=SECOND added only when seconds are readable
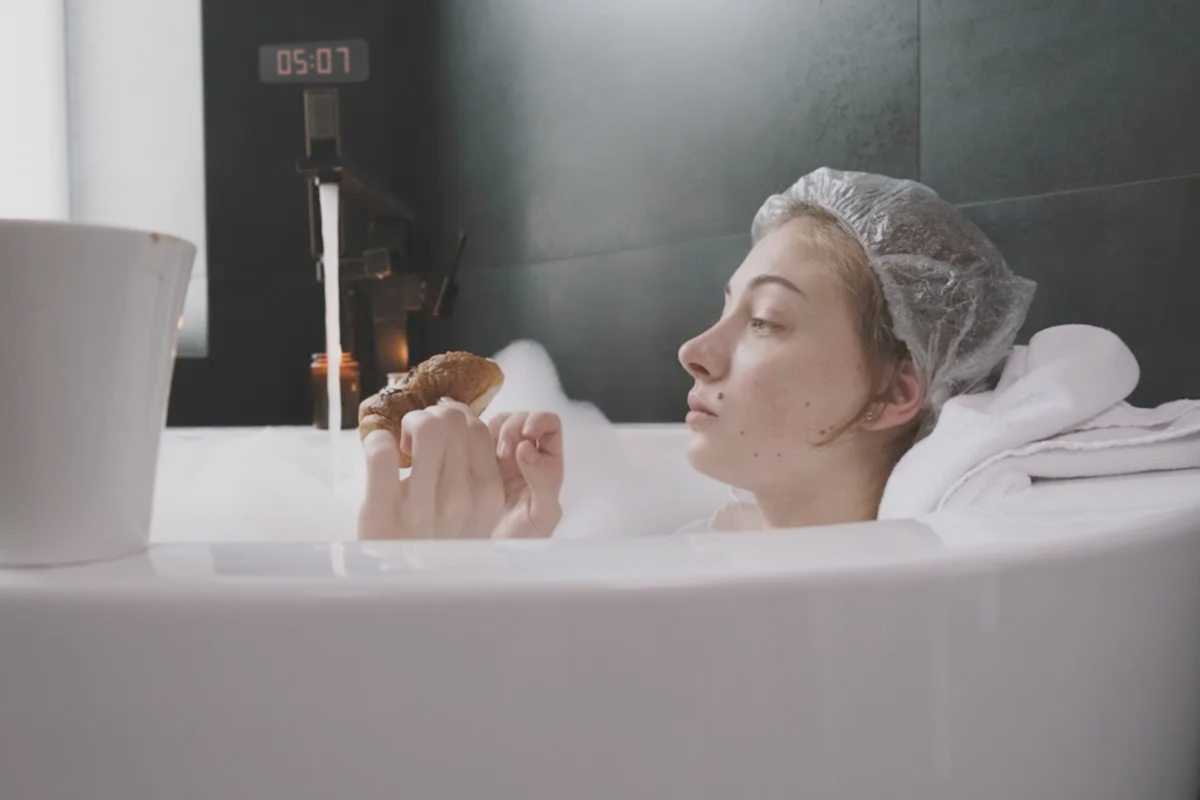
h=5 m=7
